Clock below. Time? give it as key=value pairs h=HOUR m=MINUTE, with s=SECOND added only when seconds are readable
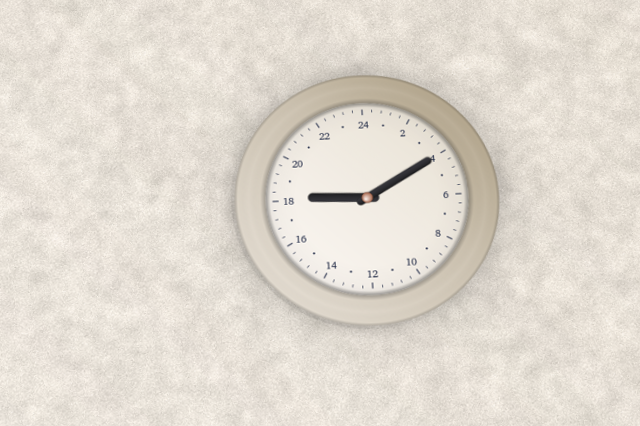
h=18 m=10
